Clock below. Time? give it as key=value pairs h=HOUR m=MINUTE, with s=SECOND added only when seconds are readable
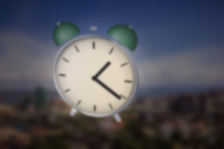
h=1 m=21
